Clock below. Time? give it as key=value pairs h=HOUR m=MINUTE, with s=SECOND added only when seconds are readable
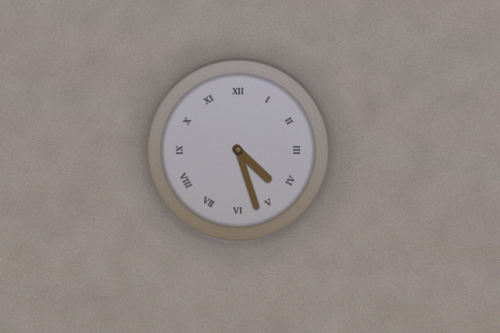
h=4 m=27
